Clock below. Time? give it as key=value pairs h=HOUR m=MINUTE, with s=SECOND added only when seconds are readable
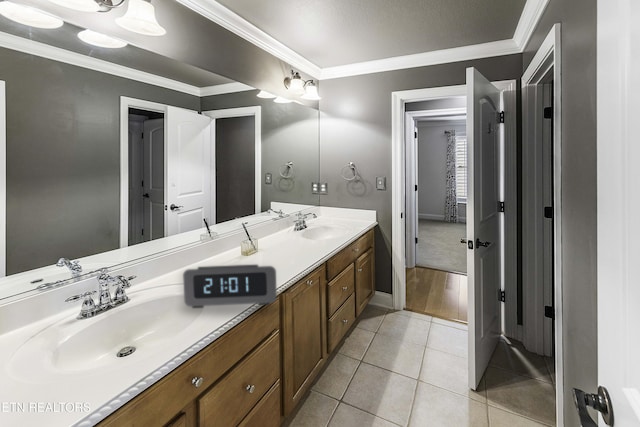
h=21 m=1
